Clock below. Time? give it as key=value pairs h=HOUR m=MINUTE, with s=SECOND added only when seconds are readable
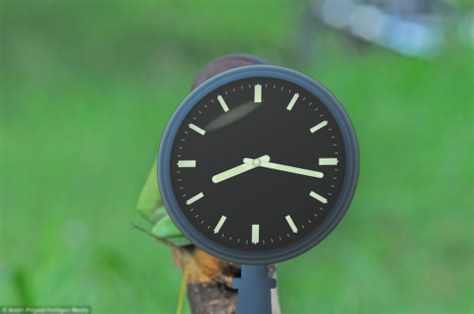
h=8 m=17
